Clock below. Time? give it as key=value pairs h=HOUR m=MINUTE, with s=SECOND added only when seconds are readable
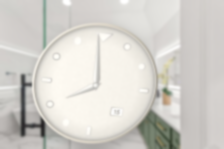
h=7 m=59
